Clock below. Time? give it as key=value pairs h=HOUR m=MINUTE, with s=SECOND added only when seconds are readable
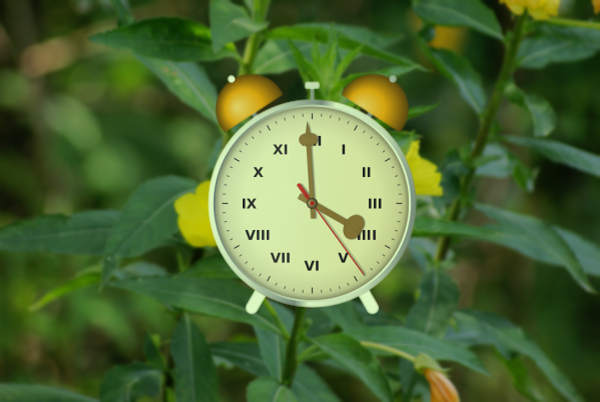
h=3 m=59 s=24
